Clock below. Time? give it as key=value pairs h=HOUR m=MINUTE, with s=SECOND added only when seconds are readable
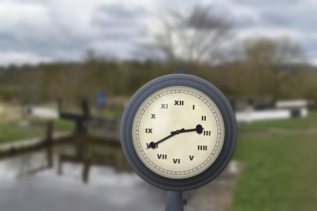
h=2 m=40
